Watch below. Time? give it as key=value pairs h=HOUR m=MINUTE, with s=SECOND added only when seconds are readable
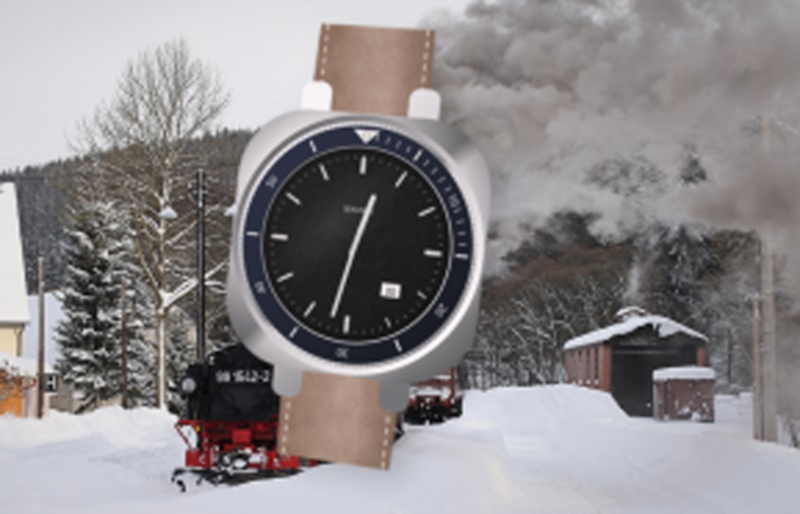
h=12 m=32
